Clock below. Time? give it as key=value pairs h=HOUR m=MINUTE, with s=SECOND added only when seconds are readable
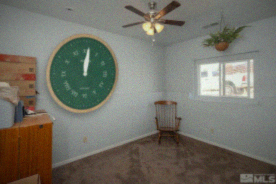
h=12 m=1
